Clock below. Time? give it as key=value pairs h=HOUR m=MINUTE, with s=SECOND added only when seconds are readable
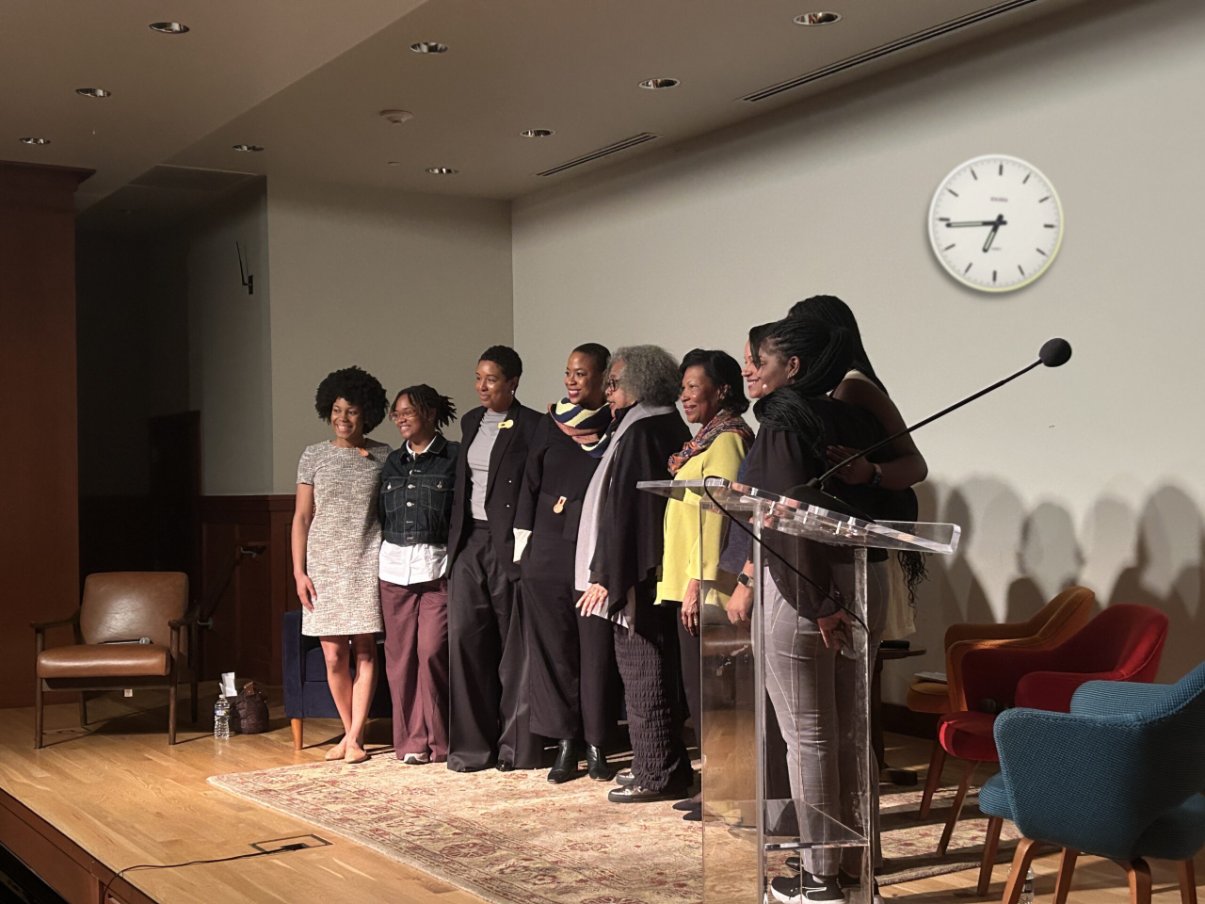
h=6 m=44
